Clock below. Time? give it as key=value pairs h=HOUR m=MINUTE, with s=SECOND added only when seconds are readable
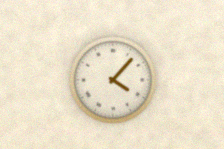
h=4 m=7
